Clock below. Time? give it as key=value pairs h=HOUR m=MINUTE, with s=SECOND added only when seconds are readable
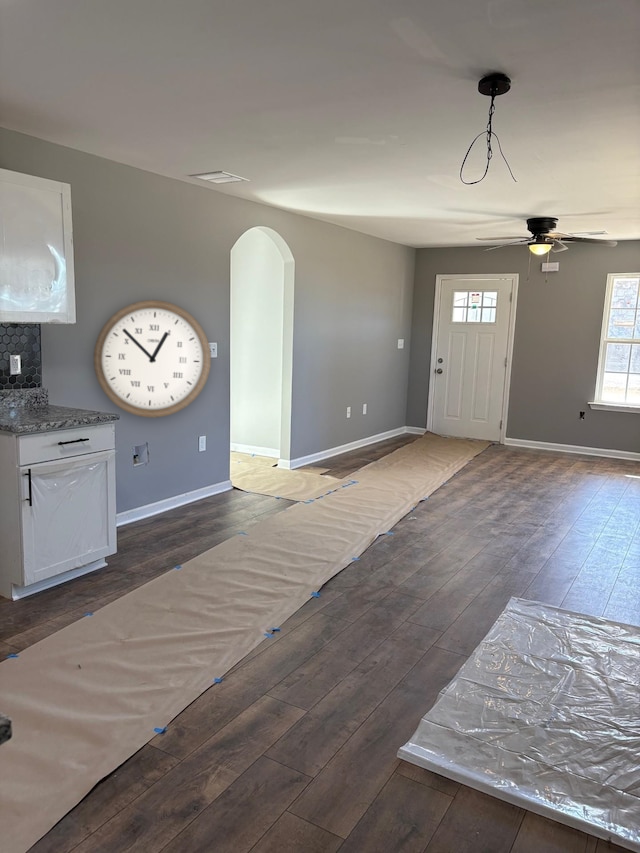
h=12 m=52
